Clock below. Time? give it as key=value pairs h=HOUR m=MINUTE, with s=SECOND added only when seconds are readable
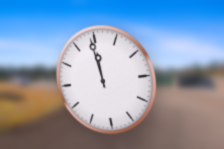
h=11 m=59
